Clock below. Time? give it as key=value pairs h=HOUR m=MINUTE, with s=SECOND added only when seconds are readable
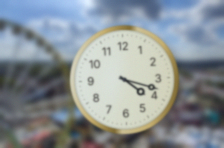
h=4 m=18
